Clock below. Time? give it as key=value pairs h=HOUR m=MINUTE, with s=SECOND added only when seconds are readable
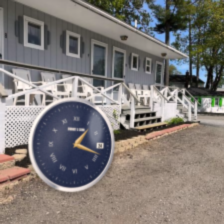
h=1 m=18
